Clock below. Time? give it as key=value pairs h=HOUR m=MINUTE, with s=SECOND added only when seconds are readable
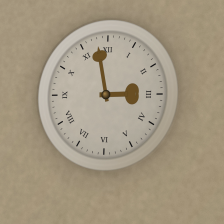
h=2 m=58
